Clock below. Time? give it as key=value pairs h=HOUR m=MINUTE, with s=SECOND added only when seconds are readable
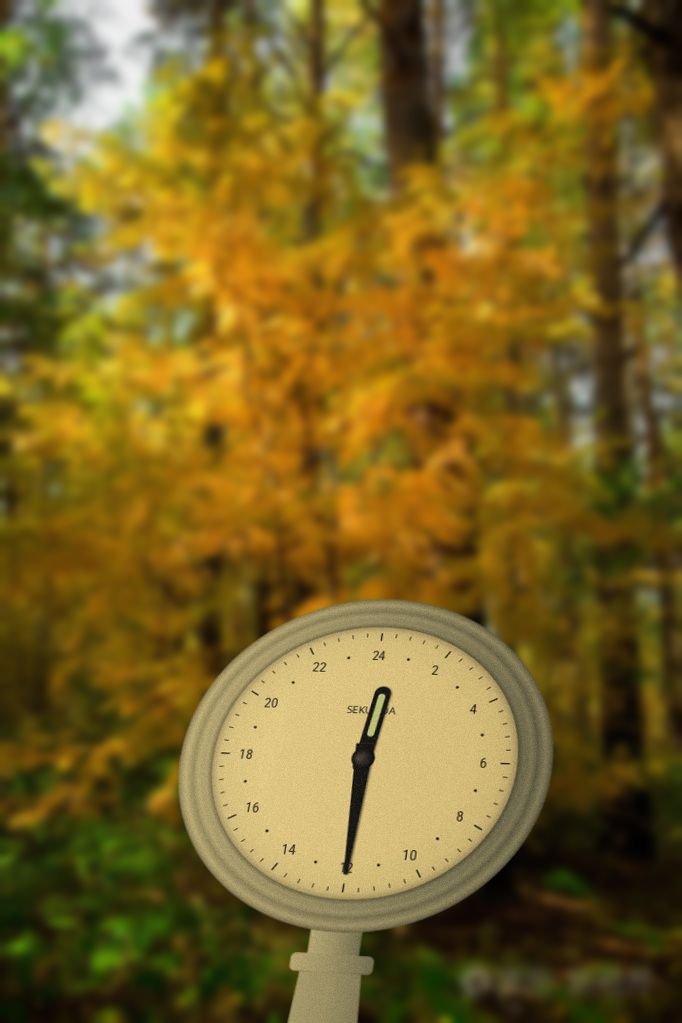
h=0 m=30
